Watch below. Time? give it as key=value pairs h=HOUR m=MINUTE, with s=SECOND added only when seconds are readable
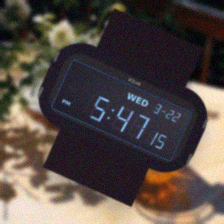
h=5 m=47 s=15
